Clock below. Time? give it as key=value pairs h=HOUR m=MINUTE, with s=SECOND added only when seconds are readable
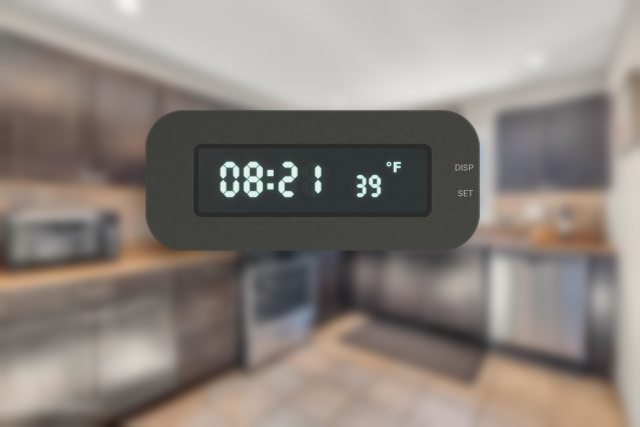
h=8 m=21
